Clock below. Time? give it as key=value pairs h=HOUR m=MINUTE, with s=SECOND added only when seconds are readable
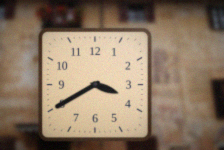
h=3 m=40
